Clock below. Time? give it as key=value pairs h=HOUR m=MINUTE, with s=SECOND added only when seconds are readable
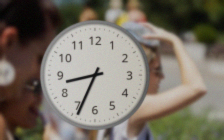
h=8 m=34
